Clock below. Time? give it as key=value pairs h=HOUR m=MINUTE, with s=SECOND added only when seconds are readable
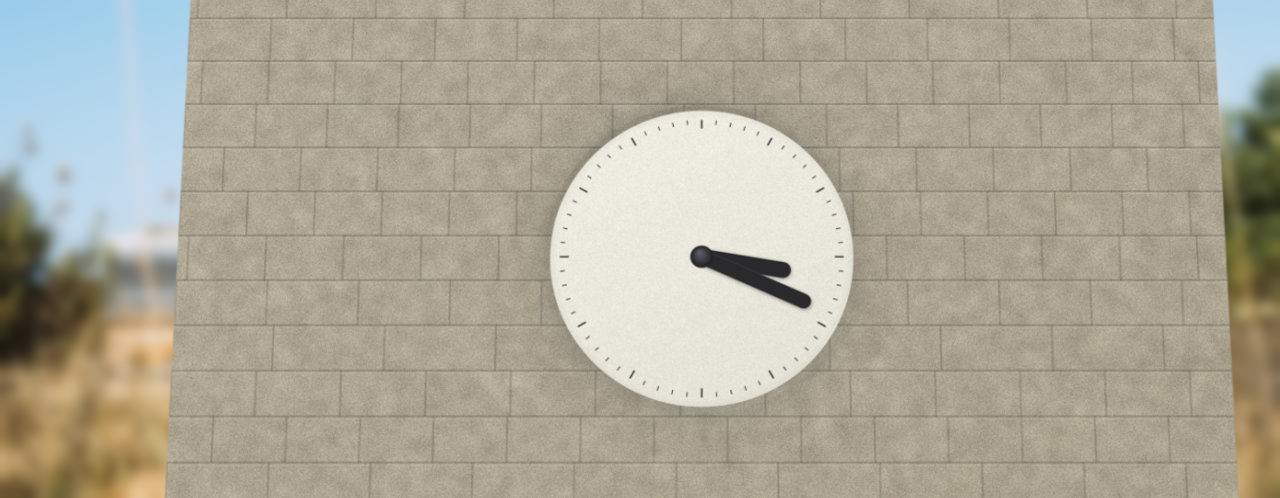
h=3 m=19
